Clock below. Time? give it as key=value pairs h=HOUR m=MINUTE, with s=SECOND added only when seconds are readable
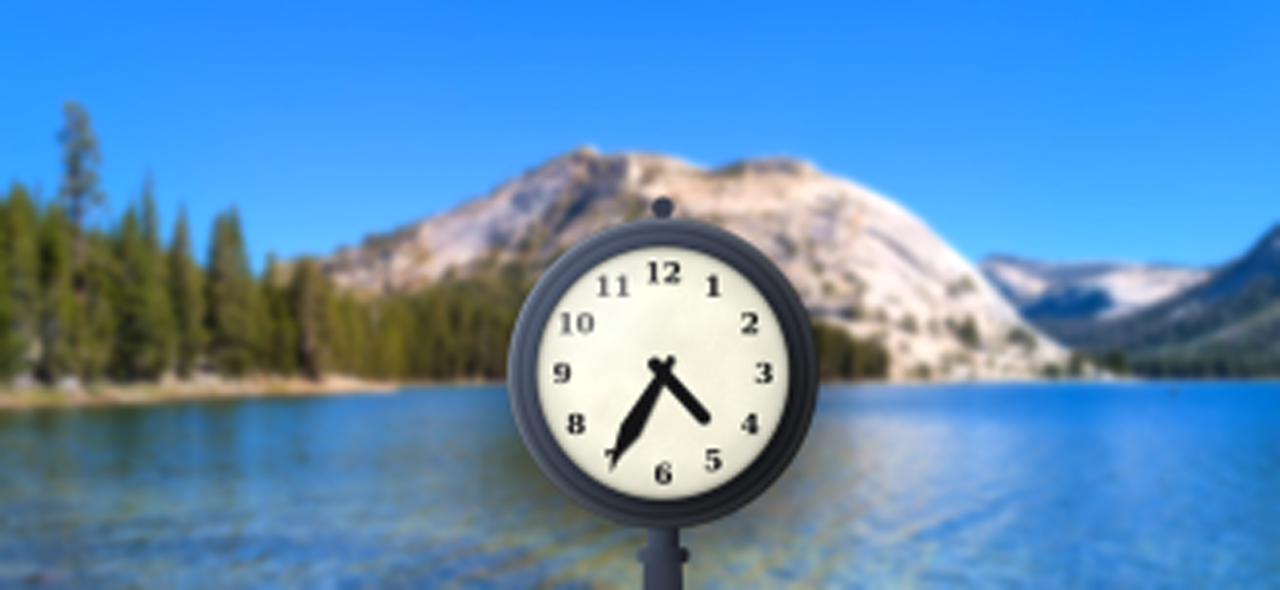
h=4 m=35
